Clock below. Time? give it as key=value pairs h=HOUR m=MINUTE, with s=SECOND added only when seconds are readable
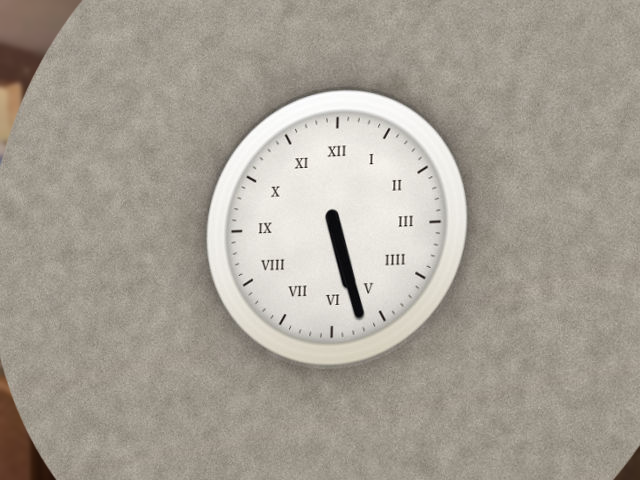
h=5 m=27
